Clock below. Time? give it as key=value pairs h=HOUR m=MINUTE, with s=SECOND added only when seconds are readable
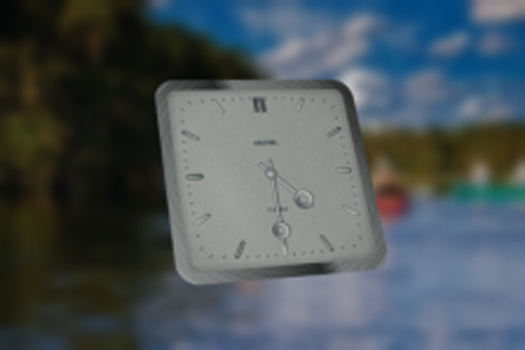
h=4 m=30
